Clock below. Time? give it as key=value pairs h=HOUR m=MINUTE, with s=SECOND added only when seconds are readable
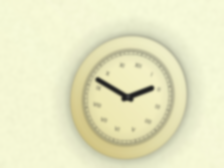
h=1 m=47
